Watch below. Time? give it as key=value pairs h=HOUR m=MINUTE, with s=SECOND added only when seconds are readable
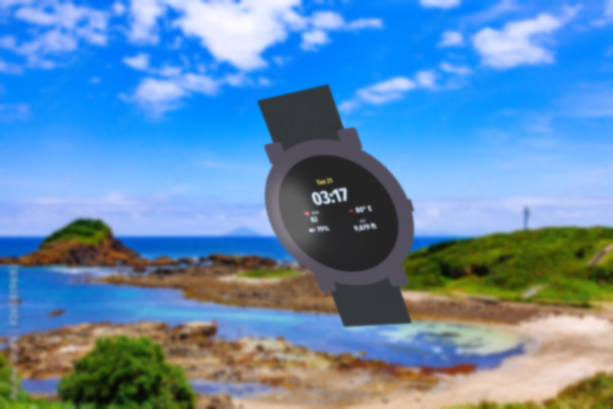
h=3 m=17
